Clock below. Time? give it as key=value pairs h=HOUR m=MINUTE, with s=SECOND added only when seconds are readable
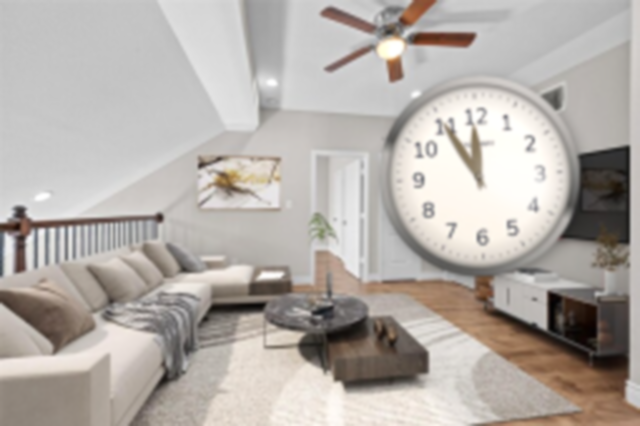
h=11 m=55
